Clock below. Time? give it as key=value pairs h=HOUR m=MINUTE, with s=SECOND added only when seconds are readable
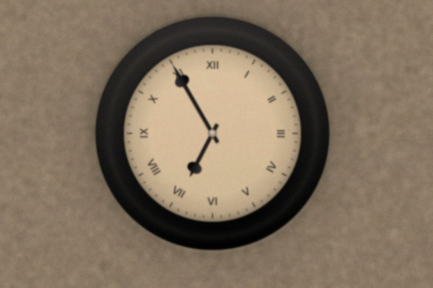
h=6 m=55
